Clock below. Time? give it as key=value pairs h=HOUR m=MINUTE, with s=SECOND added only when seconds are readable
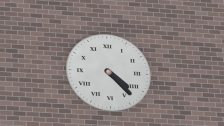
h=4 m=23
